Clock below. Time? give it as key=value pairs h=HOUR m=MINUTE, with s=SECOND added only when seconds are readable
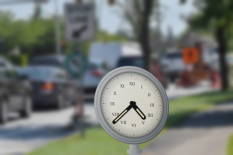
h=4 m=38
